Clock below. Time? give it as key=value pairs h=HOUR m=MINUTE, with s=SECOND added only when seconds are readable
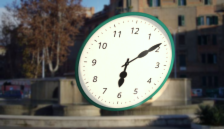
h=6 m=9
